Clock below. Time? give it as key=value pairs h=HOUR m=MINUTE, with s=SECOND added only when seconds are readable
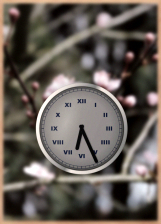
h=6 m=26
